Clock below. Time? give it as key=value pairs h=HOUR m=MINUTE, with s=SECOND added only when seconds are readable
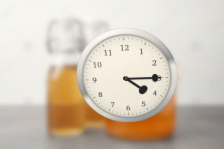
h=4 m=15
